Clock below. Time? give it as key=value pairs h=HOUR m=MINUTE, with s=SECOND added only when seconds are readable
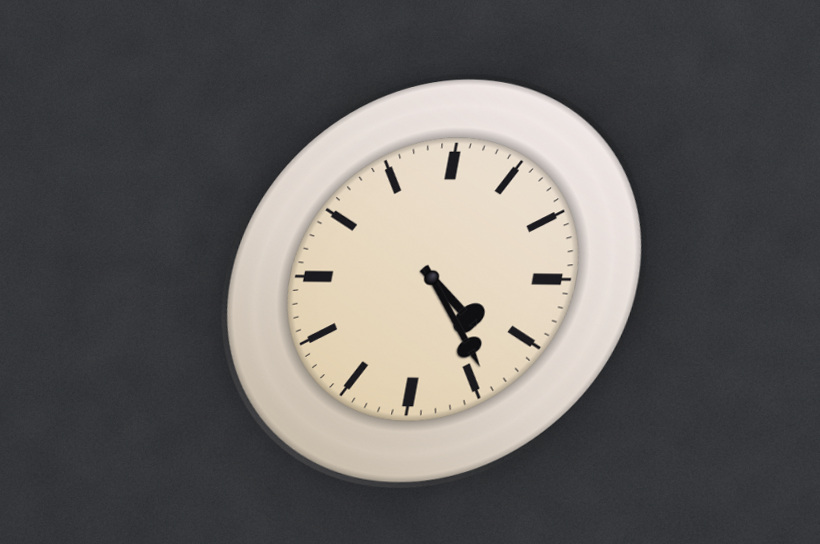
h=4 m=24
